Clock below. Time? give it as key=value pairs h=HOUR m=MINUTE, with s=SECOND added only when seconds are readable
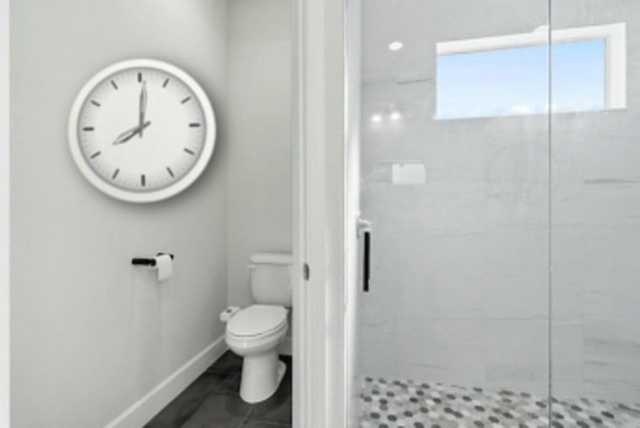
h=8 m=1
